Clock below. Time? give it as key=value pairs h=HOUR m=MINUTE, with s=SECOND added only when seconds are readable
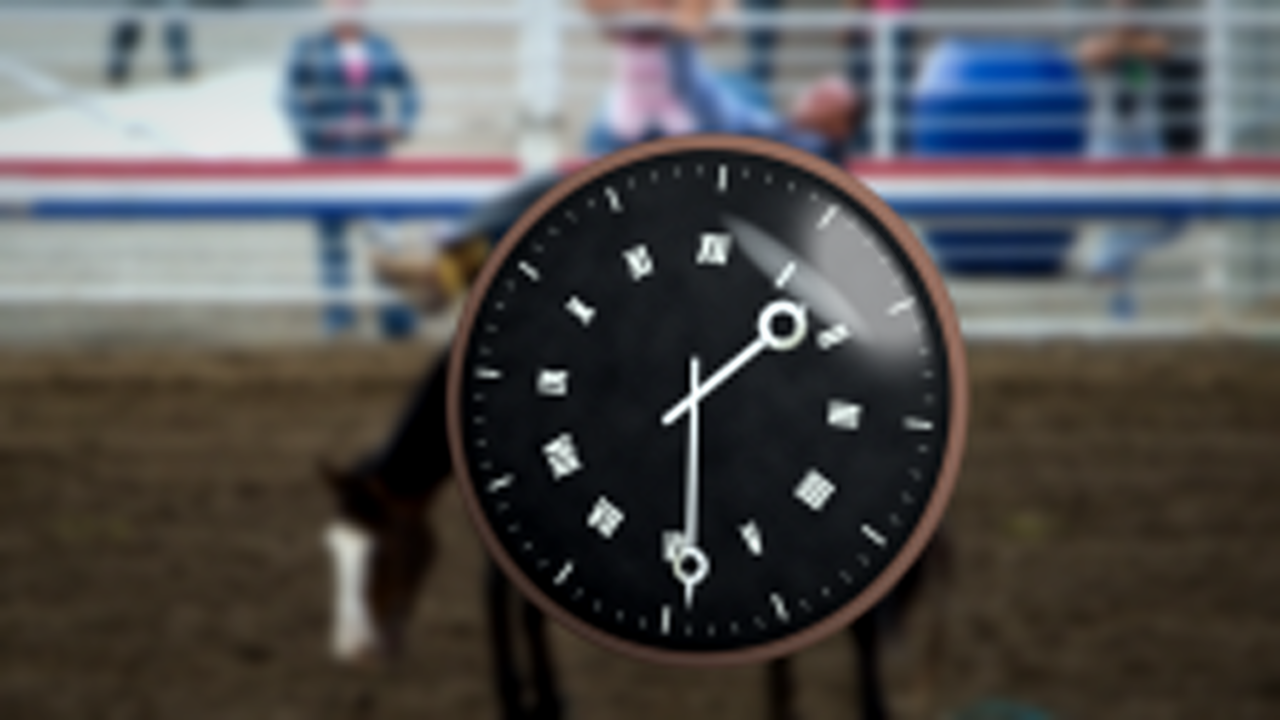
h=1 m=29
